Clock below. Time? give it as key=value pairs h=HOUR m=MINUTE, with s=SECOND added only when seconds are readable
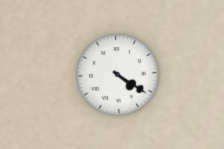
h=4 m=21
